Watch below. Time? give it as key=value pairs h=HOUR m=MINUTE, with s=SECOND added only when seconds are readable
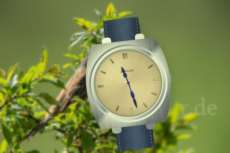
h=11 m=28
